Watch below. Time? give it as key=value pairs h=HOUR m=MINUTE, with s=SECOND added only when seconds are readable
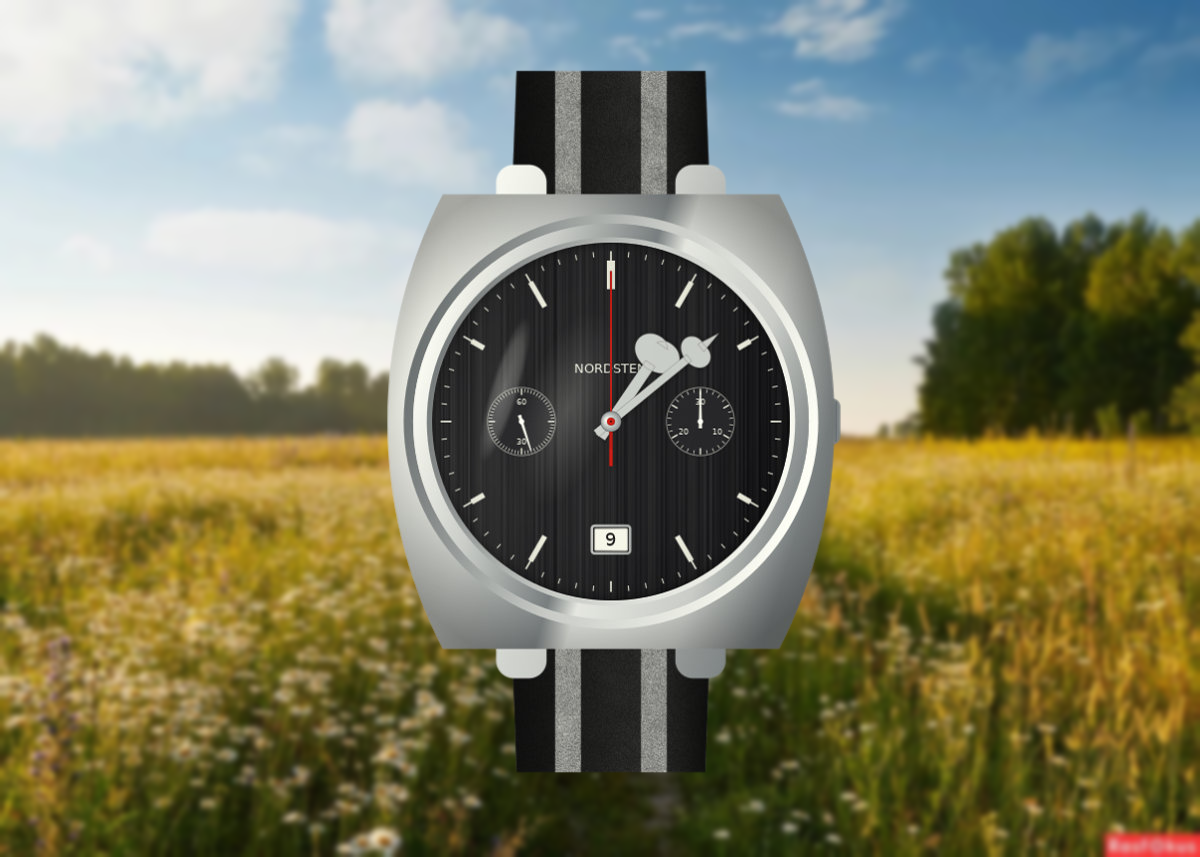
h=1 m=8 s=27
